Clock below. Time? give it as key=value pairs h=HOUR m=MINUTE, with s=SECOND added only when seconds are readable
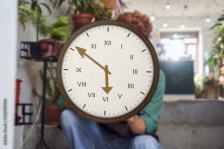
h=5 m=51
